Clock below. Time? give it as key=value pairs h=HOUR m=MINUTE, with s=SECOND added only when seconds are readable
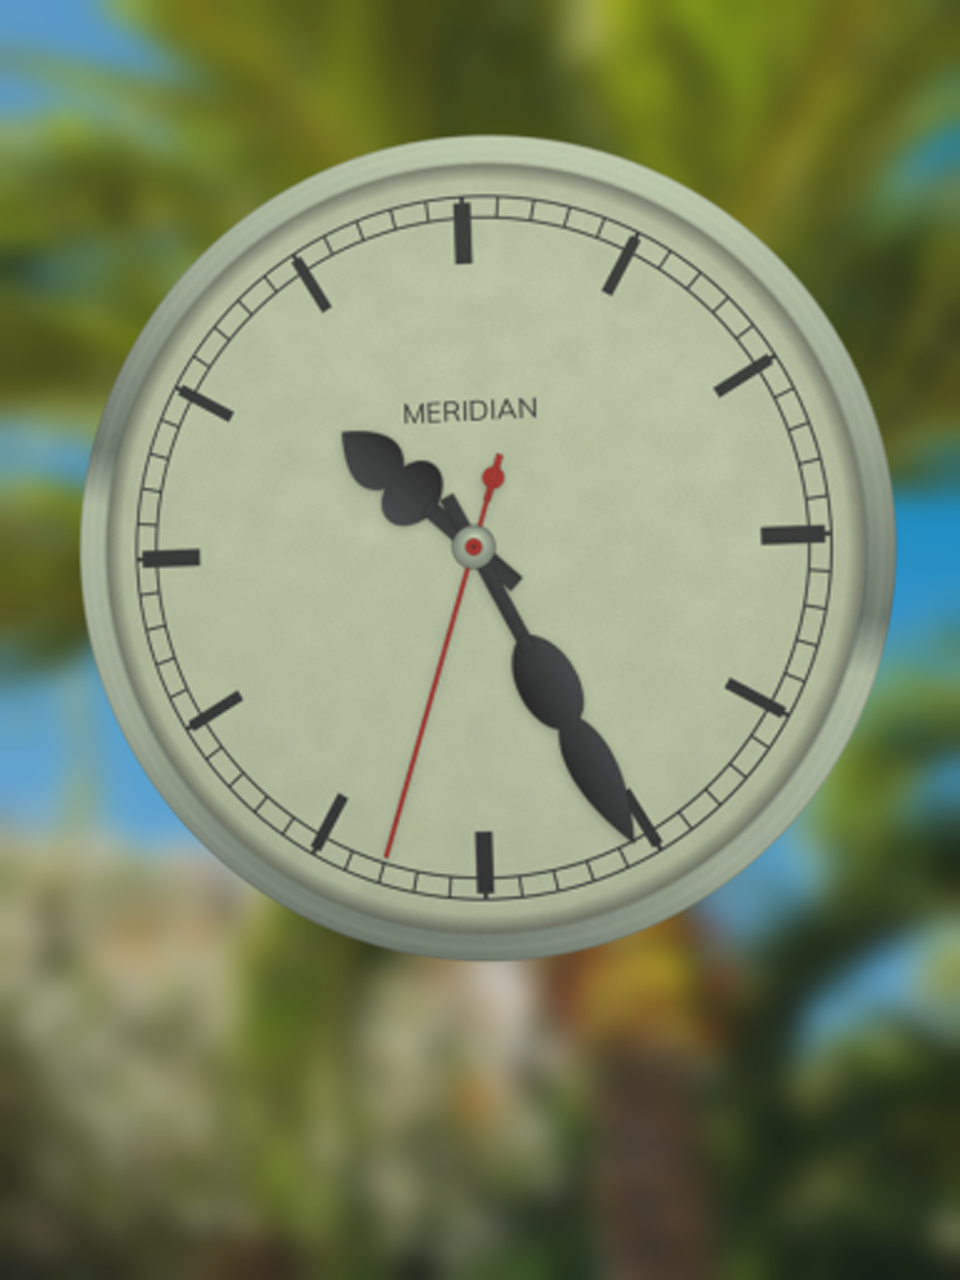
h=10 m=25 s=33
